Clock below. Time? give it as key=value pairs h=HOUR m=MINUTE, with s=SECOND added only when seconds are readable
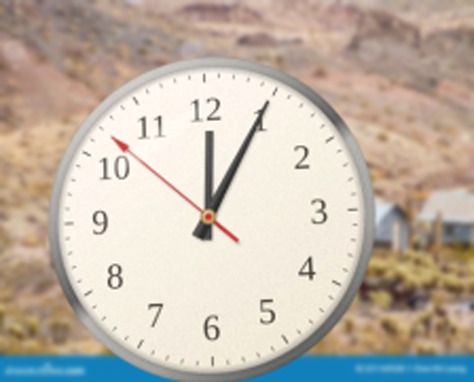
h=12 m=4 s=52
